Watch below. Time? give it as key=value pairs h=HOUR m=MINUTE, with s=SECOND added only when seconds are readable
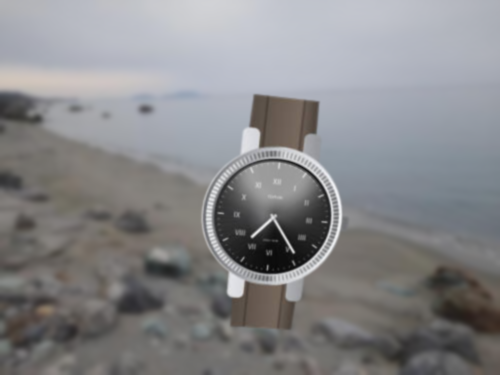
h=7 m=24
